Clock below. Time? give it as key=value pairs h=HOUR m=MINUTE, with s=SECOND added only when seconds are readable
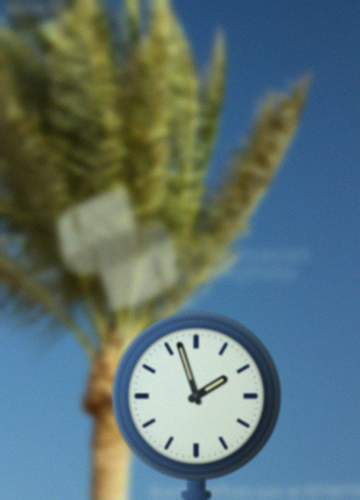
h=1 m=57
